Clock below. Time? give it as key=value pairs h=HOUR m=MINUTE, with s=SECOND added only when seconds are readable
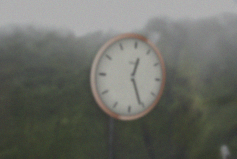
h=12 m=26
